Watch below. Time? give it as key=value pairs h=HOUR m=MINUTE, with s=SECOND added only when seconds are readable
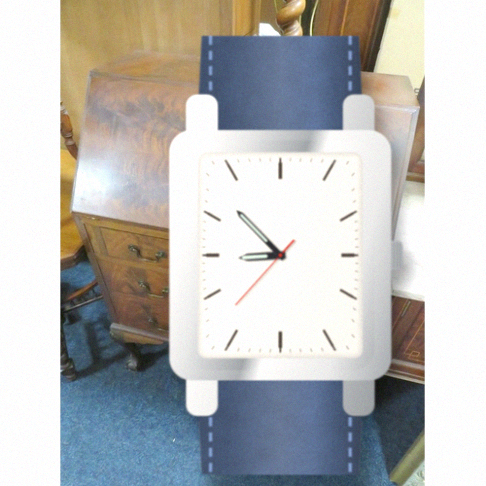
h=8 m=52 s=37
